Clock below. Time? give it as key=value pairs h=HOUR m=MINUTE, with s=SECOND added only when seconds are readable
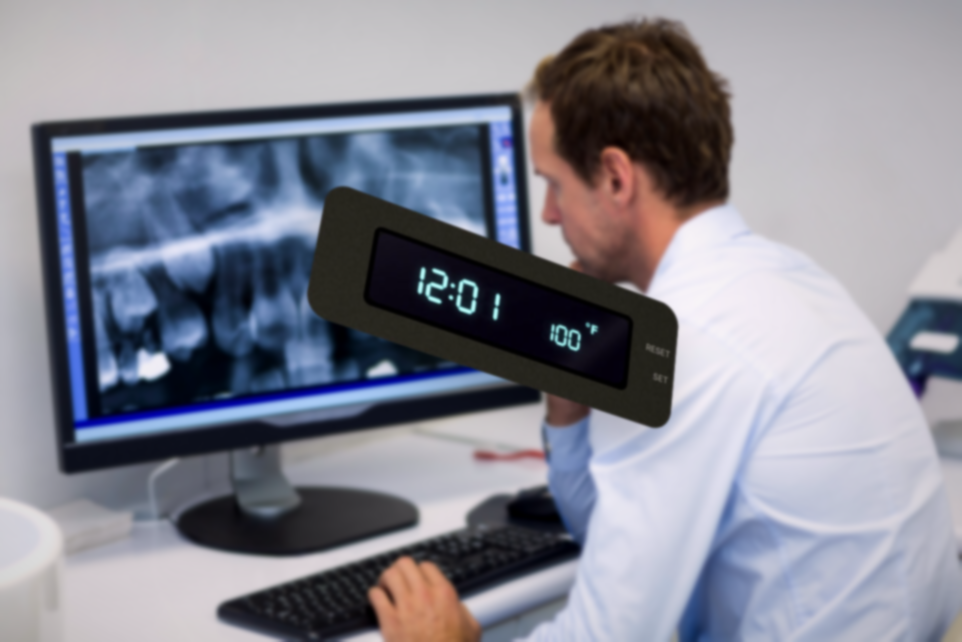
h=12 m=1
